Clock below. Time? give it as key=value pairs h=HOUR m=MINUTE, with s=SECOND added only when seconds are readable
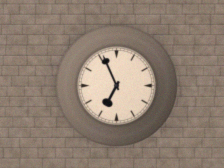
h=6 m=56
